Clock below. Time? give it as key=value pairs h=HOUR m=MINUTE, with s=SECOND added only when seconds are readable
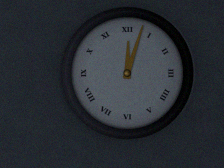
h=12 m=3
